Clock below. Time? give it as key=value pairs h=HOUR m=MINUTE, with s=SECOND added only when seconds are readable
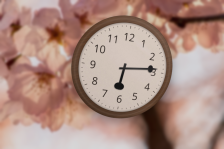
h=6 m=14
